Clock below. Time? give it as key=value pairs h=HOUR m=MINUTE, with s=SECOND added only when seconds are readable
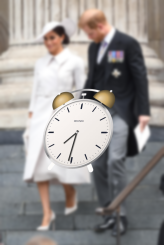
h=7 m=31
